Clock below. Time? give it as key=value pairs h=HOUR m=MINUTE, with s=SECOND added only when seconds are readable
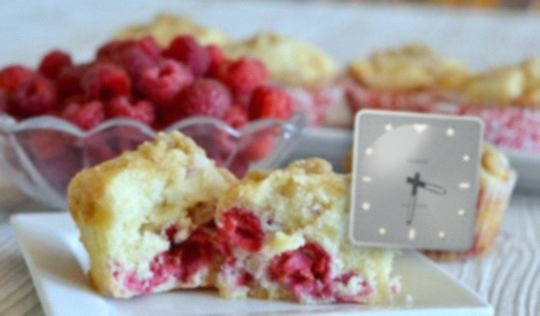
h=3 m=31
